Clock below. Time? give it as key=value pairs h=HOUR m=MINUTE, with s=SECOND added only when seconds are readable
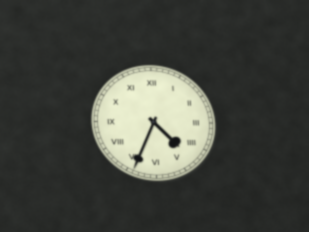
h=4 m=34
